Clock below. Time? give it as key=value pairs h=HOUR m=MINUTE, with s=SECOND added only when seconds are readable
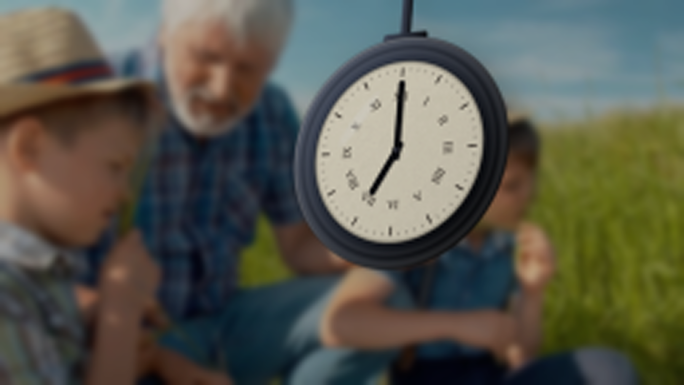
h=7 m=0
